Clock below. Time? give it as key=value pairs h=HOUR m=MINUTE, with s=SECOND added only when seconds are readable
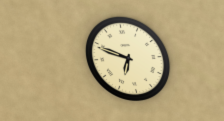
h=6 m=49
